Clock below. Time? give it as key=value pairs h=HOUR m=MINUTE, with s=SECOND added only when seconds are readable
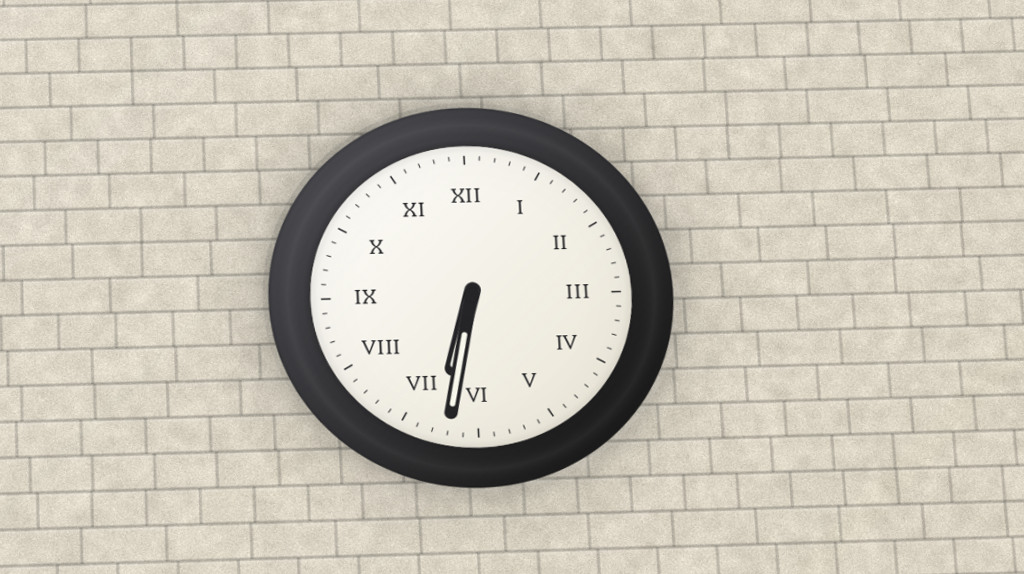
h=6 m=32
